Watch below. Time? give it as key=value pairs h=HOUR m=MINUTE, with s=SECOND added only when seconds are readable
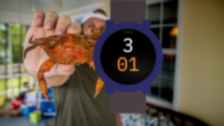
h=3 m=1
